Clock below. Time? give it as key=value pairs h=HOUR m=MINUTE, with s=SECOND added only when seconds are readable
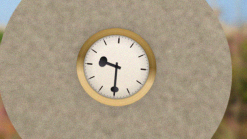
h=9 m=30
